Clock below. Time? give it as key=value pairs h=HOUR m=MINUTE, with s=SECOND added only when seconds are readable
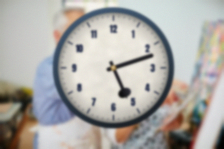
h=5 m=12
